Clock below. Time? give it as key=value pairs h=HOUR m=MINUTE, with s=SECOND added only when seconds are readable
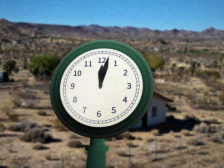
h=12 m=2
